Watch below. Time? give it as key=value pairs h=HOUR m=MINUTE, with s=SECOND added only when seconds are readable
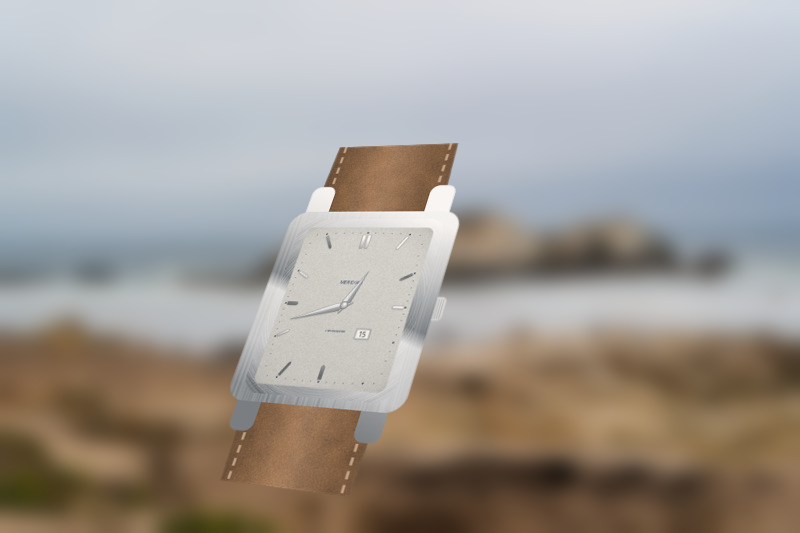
h=12 m=42
